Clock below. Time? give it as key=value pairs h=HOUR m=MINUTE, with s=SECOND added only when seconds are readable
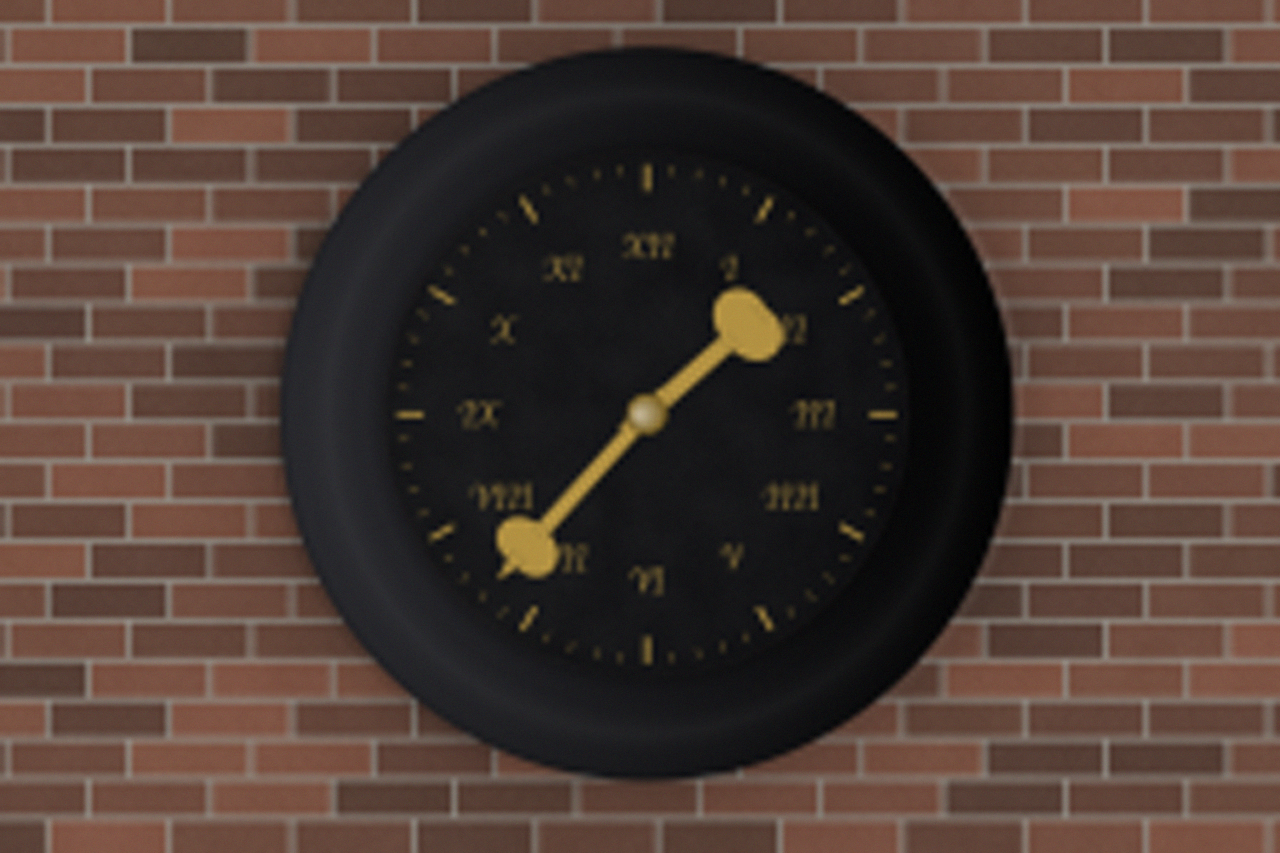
h=1 m=37
